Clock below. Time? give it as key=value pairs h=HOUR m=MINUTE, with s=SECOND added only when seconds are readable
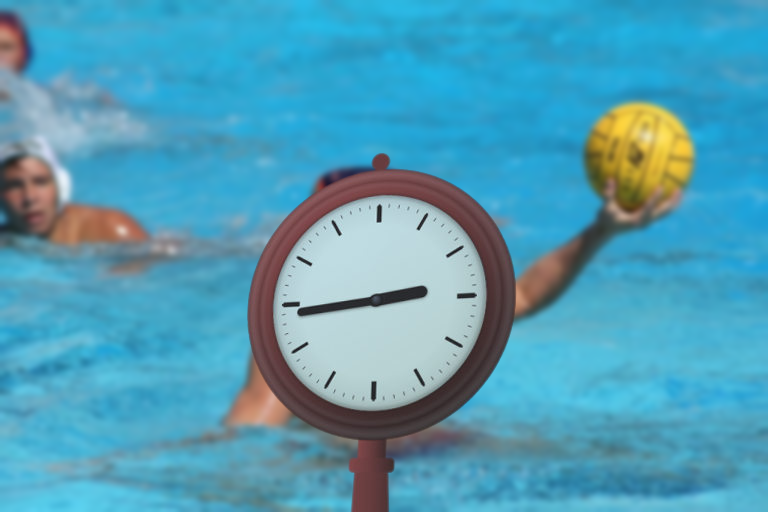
h=2 m=44
